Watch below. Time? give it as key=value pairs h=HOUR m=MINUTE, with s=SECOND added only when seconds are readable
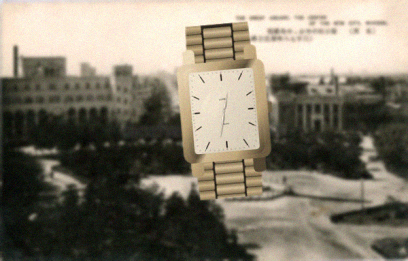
h=12 m=32
